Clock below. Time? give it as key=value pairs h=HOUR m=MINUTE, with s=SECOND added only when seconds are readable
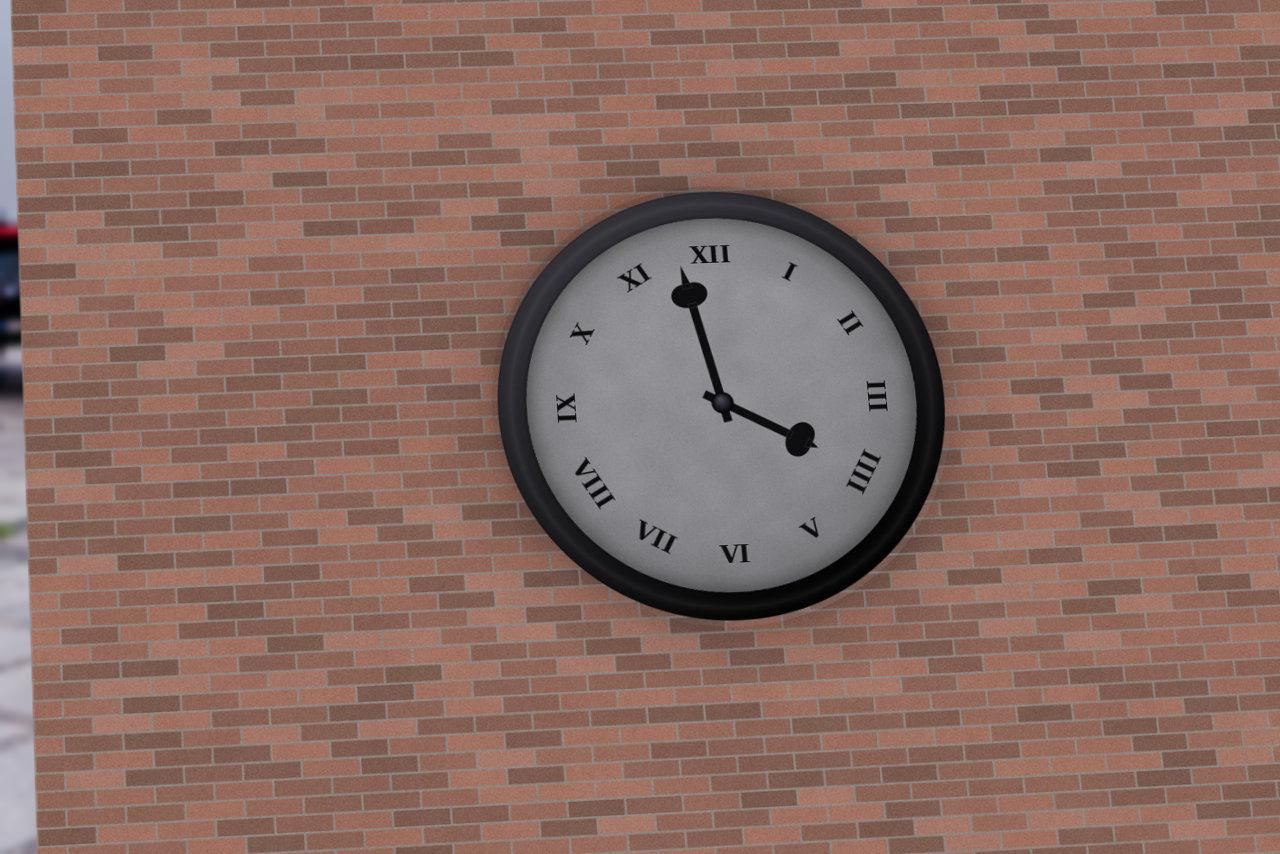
h=3 m=58
